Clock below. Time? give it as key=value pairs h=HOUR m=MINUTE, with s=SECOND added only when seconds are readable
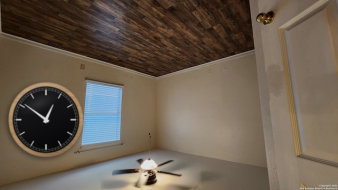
h=12 m=51
